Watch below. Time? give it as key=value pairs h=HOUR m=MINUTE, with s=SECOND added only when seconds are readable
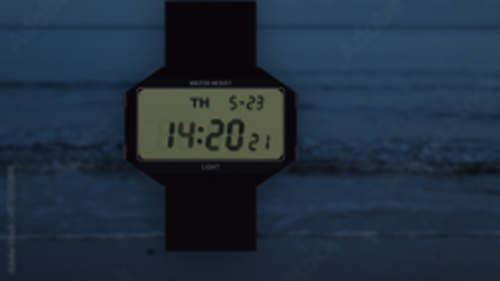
h=14 m=20 s=21
